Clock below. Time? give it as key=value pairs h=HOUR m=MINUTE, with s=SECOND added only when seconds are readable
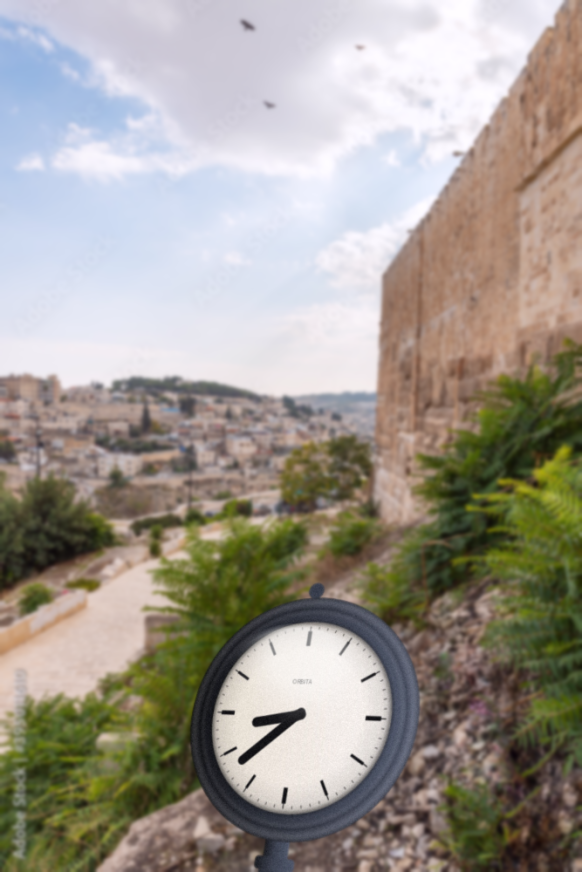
h=8 m=38
